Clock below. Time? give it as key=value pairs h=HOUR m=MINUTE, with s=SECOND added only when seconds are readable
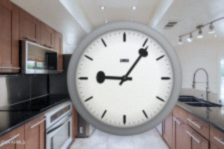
h=9 m=6
